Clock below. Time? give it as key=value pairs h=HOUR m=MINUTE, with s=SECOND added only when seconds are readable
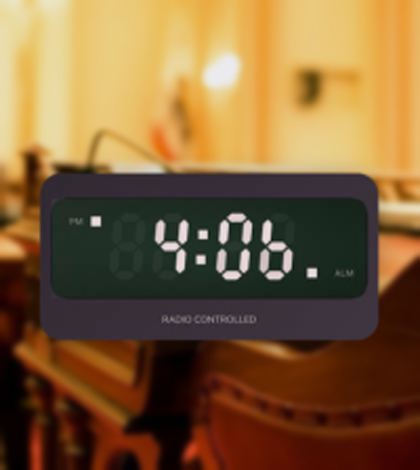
h=4 m=6
